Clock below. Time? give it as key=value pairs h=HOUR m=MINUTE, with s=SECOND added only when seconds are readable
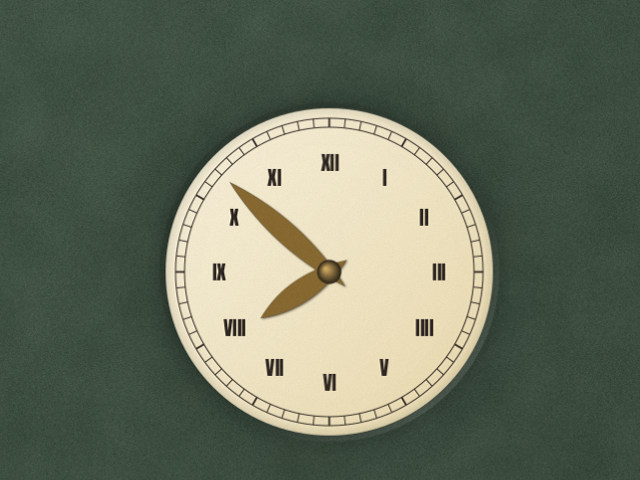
h=7 m=52
